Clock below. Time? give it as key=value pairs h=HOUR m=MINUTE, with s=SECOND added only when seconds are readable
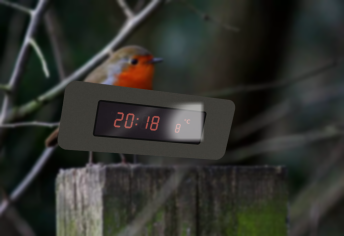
h=20 m=18
